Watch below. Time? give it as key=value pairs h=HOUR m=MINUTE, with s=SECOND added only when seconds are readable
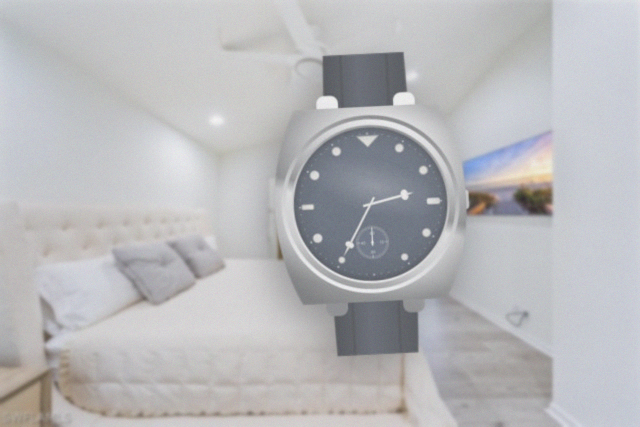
h=2 m=35
